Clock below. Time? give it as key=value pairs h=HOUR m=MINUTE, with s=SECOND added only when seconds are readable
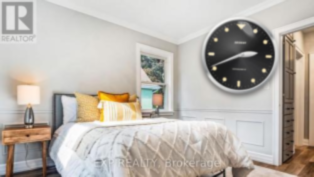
h=2 m=41
